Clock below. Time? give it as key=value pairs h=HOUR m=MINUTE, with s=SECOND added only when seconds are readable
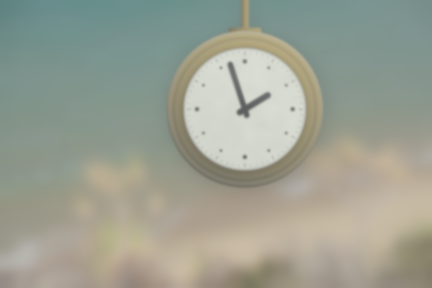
h=1 m=57
